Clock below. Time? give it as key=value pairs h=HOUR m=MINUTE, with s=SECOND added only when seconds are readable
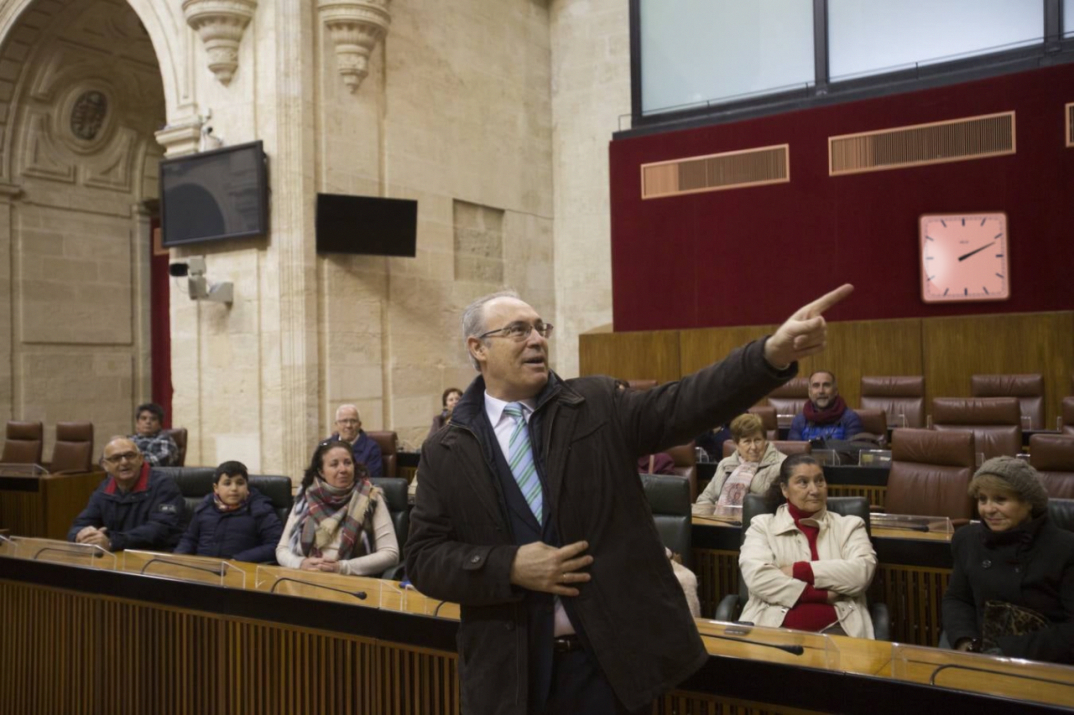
h=2 m=11
